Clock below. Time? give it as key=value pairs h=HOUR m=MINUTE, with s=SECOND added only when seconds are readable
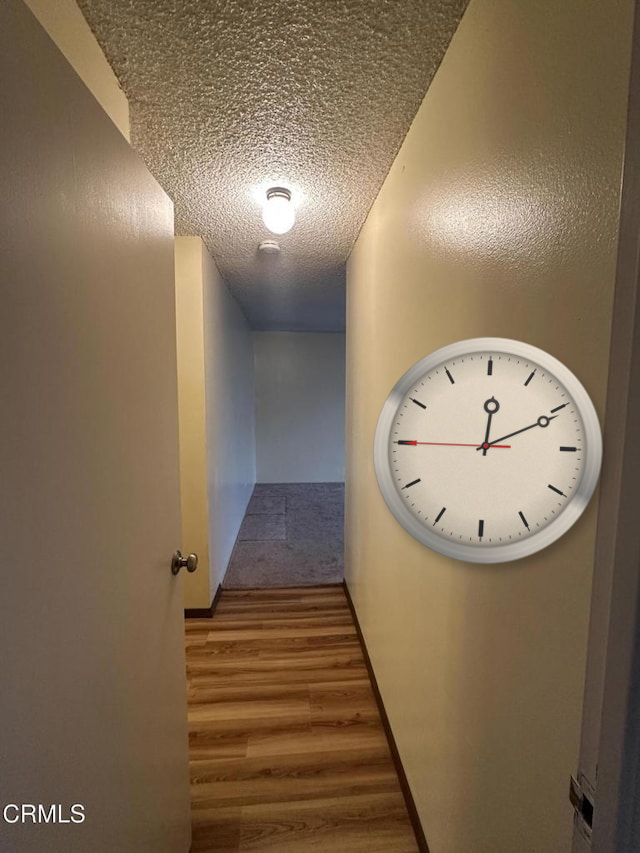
h=12 m=10 s=45
